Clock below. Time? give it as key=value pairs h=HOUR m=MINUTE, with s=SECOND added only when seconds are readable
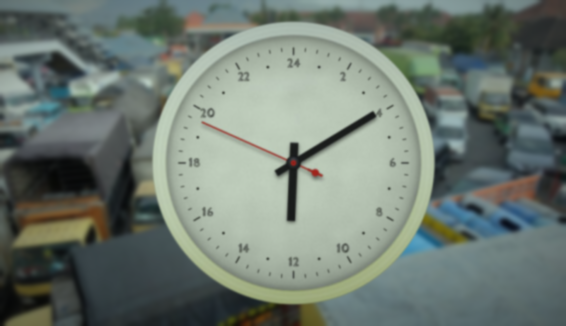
h=12 m=9 s=49
